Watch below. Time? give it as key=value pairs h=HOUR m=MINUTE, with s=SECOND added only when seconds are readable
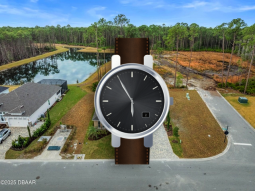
h=5 m=55
